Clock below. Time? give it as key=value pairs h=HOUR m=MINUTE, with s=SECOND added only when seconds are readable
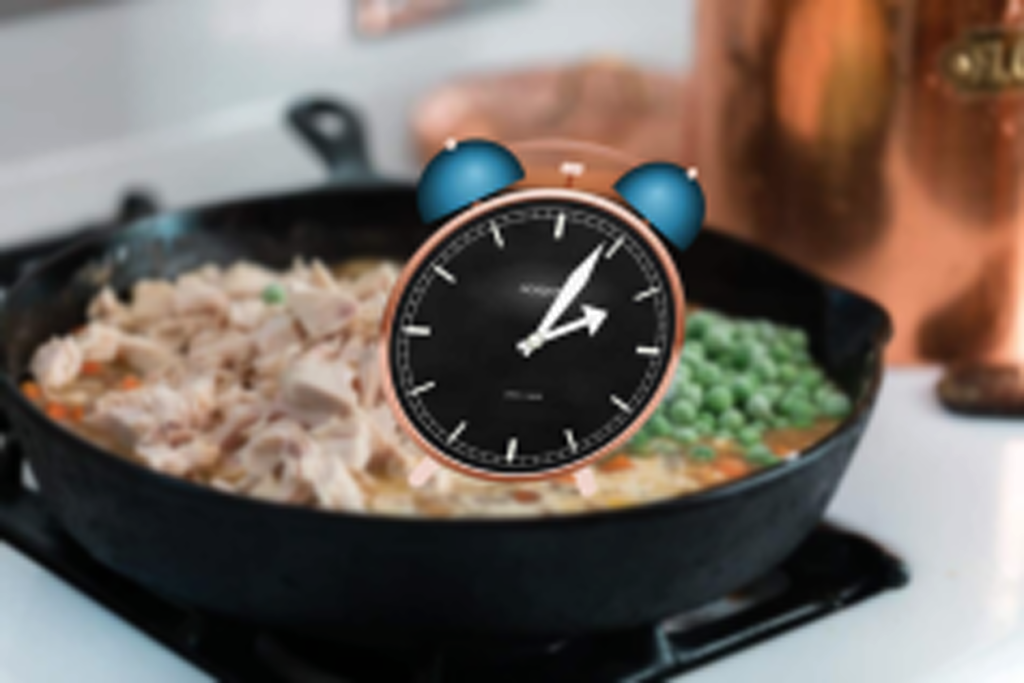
h=2 m=4
